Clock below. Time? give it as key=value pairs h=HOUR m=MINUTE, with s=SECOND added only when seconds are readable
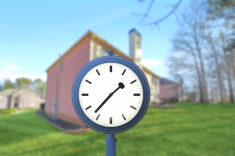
h=1 m=37
